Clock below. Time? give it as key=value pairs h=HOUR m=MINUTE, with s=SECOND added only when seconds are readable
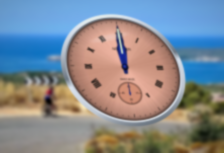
h=12 m=0
